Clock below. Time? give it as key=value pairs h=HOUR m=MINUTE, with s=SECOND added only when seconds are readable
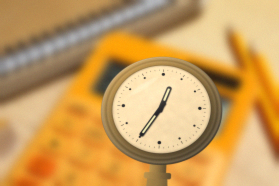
h=12 m=35
